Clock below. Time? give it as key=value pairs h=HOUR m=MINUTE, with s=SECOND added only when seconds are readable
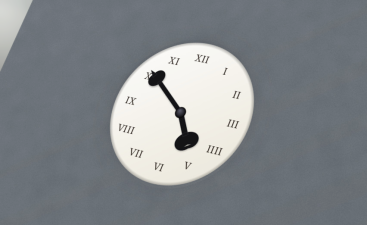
h=4 m=51
